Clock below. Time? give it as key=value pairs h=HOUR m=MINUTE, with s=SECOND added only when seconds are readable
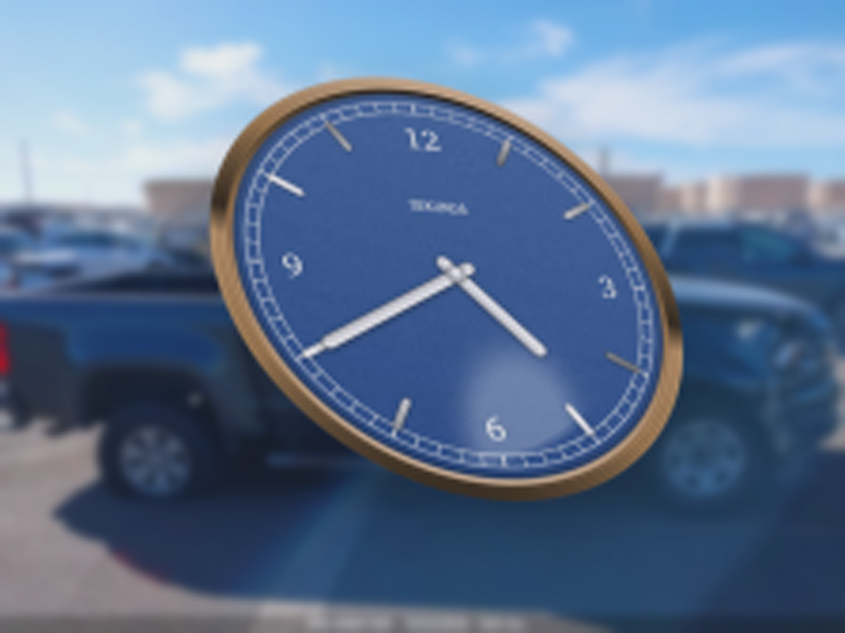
h=4 m=40
